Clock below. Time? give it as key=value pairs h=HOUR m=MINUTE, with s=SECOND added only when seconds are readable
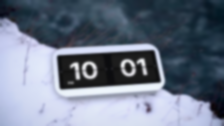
h=10 m=1
